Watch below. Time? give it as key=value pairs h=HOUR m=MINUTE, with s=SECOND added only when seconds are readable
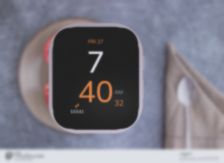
h=7 m=40
